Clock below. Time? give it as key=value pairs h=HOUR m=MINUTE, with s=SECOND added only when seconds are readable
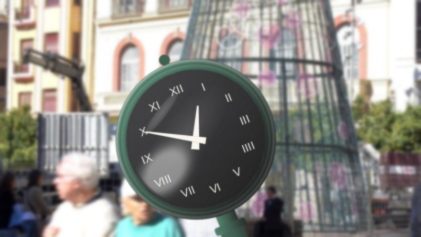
h=12 m=50
